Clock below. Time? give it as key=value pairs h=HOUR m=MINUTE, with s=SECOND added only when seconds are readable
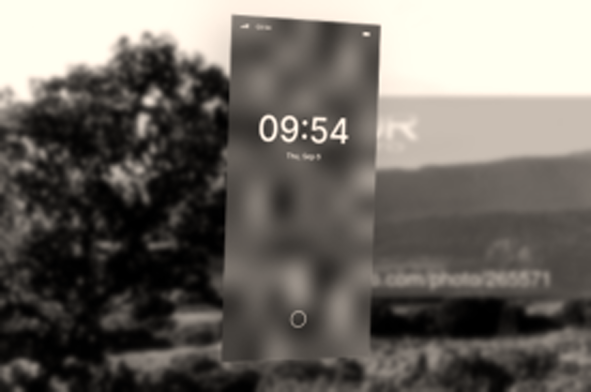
h=9 m=54
